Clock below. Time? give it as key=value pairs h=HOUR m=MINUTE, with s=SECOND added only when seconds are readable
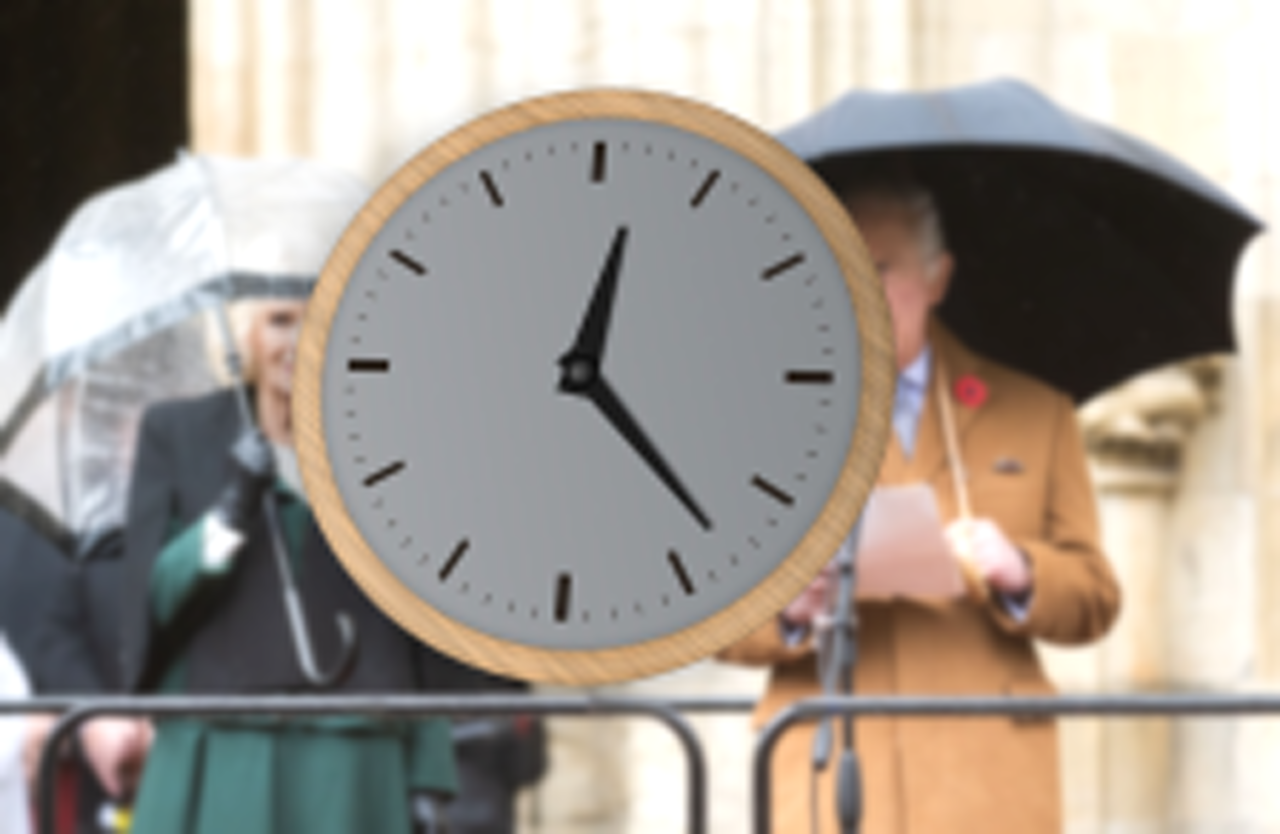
h=12 m=23
